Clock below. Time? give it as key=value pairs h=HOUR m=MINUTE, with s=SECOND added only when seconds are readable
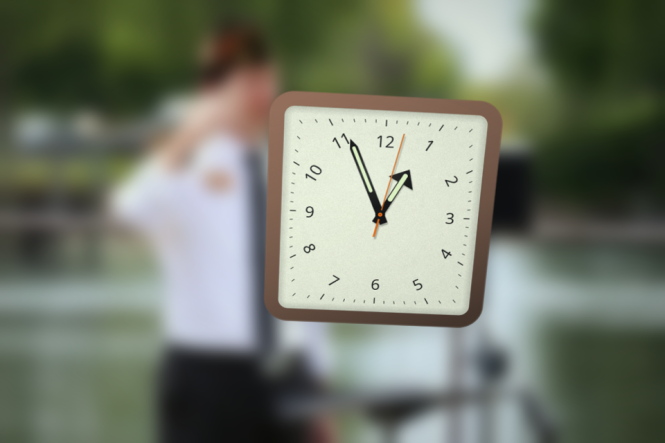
h=12 m=56 s=2
